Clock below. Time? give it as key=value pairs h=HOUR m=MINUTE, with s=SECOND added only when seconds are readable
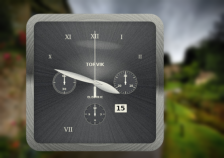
h=3 m=48
